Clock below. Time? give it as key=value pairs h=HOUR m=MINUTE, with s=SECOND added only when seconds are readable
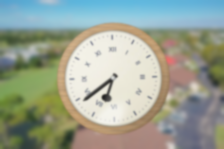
h=6 m=39
